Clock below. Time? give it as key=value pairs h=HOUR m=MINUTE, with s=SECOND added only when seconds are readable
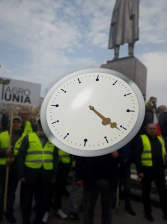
h=4 m=21
